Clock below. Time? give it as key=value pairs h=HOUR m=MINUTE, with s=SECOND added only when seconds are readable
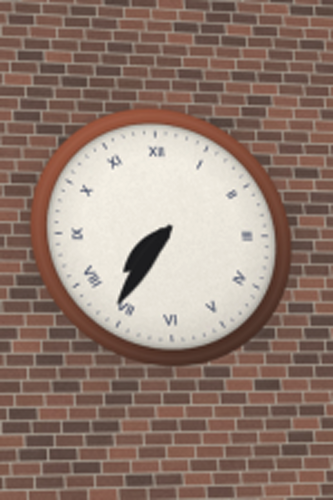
h=7 m=36
